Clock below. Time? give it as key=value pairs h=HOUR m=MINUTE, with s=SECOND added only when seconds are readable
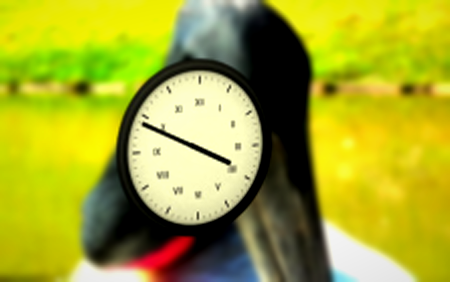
h=3 m=49
